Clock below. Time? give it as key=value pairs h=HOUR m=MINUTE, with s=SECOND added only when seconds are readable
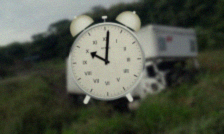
h=10 m=1
